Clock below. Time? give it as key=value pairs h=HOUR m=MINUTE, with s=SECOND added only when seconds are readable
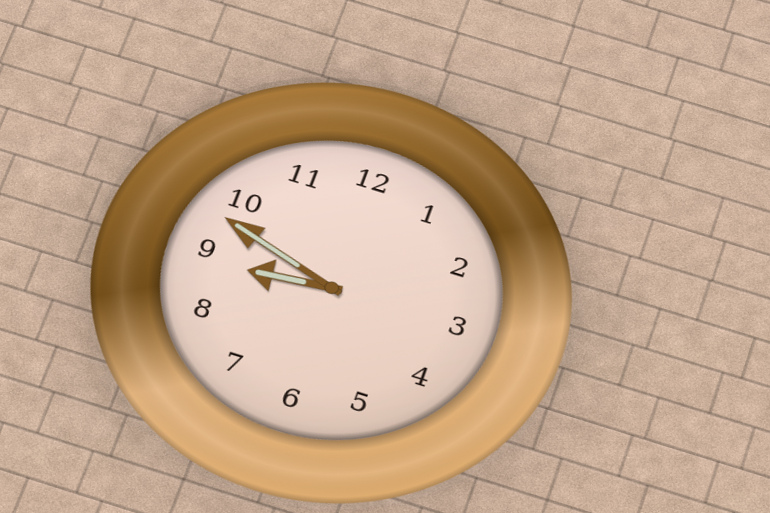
h=8 m=48
